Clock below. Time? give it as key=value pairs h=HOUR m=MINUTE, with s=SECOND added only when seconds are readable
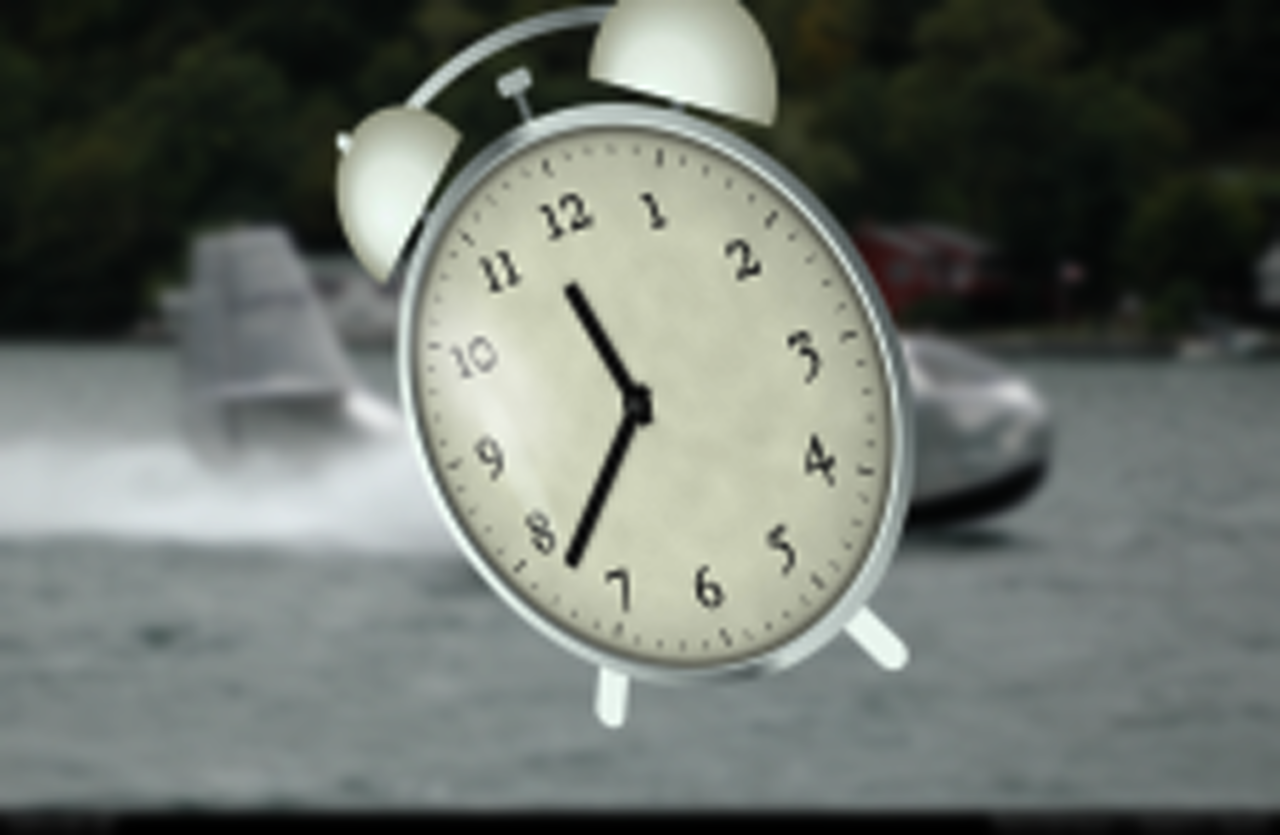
h=11 m=38
